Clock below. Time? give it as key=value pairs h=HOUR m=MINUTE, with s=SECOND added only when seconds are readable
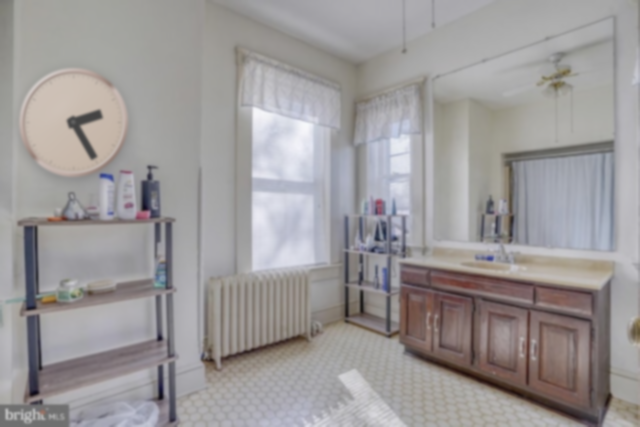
h=2 m=25
